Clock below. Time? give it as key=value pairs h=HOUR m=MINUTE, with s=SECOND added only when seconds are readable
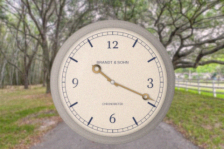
h=10 m=19
